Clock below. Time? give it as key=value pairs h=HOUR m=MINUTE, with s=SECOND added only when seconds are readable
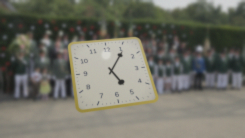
h=5 m=6
